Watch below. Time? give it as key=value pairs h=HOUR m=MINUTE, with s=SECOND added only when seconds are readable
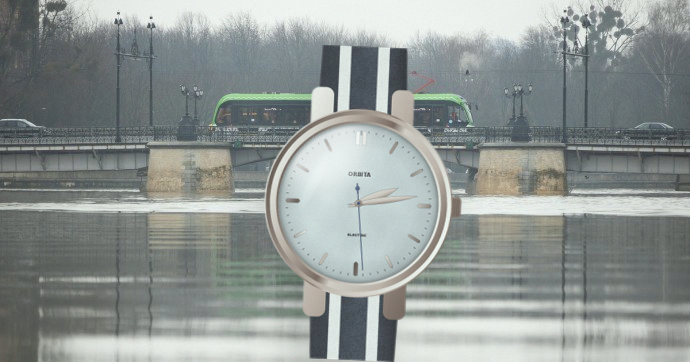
h=2 m=13 s=29
